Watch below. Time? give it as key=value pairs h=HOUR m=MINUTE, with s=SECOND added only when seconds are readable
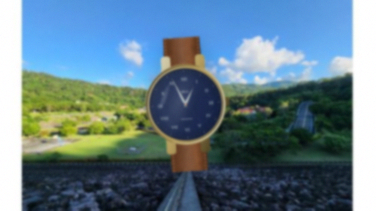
h=12 m=56
